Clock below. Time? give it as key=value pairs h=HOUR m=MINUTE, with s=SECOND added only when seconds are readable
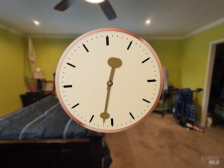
h=12 m=32
